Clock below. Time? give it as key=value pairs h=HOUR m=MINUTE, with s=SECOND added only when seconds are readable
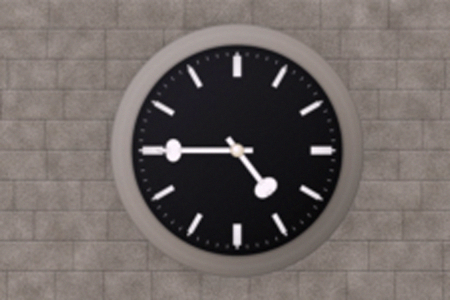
h=4 m=45
